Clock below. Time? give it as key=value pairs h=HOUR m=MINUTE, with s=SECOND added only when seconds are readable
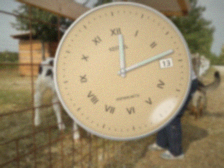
h=12 m=13
